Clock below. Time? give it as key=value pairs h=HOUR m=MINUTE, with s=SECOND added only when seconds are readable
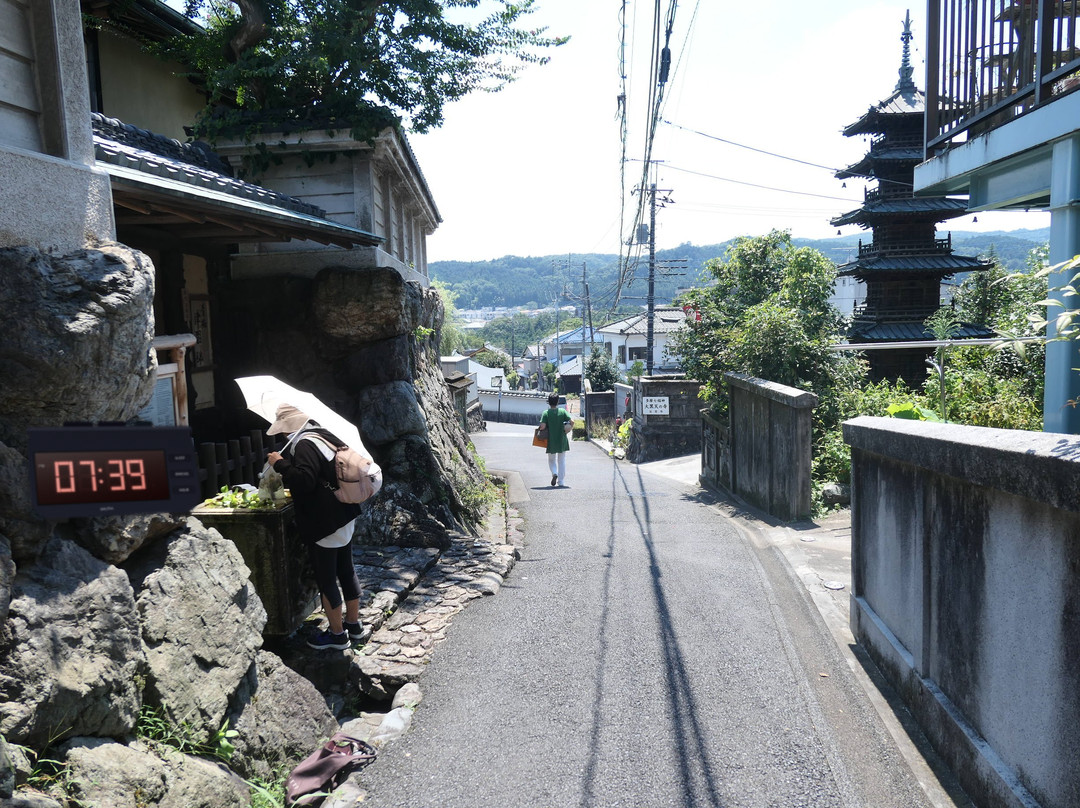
h=7 m=39
